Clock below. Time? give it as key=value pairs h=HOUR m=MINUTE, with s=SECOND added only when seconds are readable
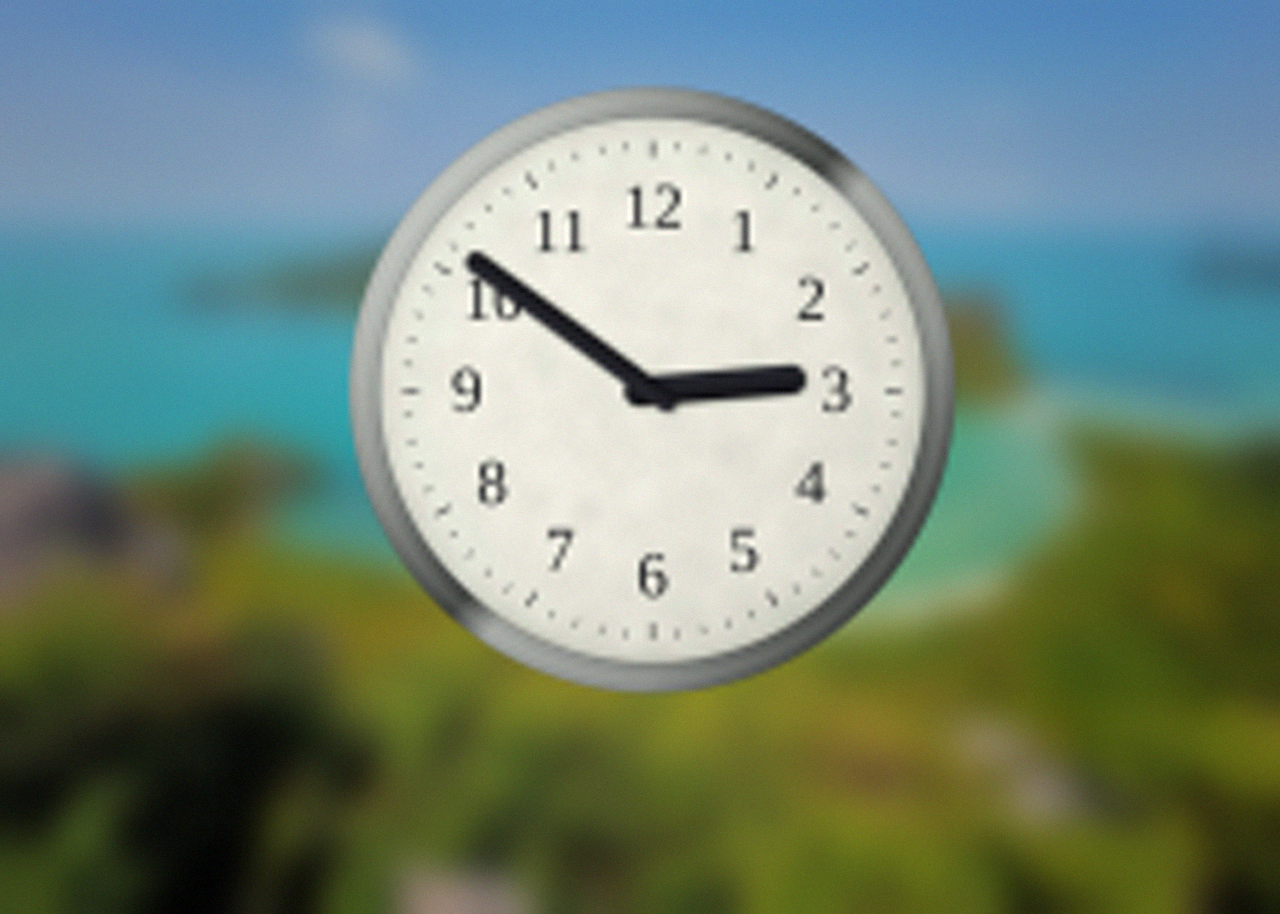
h=2 m=51
